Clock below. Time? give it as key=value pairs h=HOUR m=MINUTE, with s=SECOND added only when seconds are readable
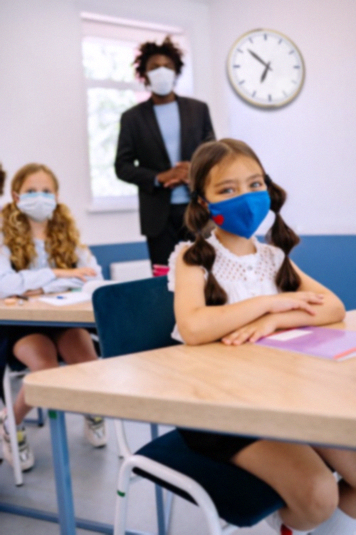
h=6 m=52
